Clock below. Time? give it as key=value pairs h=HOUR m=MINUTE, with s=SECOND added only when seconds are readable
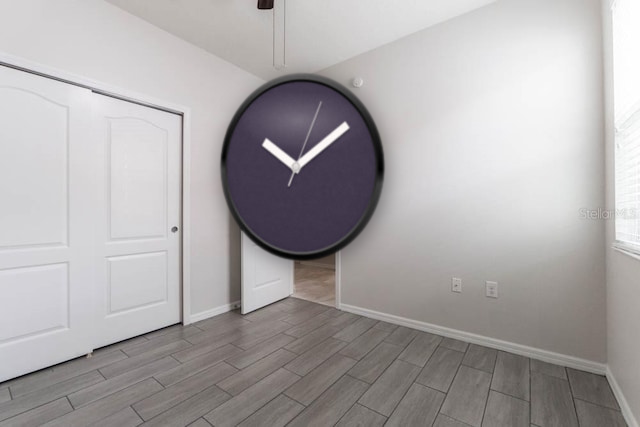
h=10 m=9 s=4
